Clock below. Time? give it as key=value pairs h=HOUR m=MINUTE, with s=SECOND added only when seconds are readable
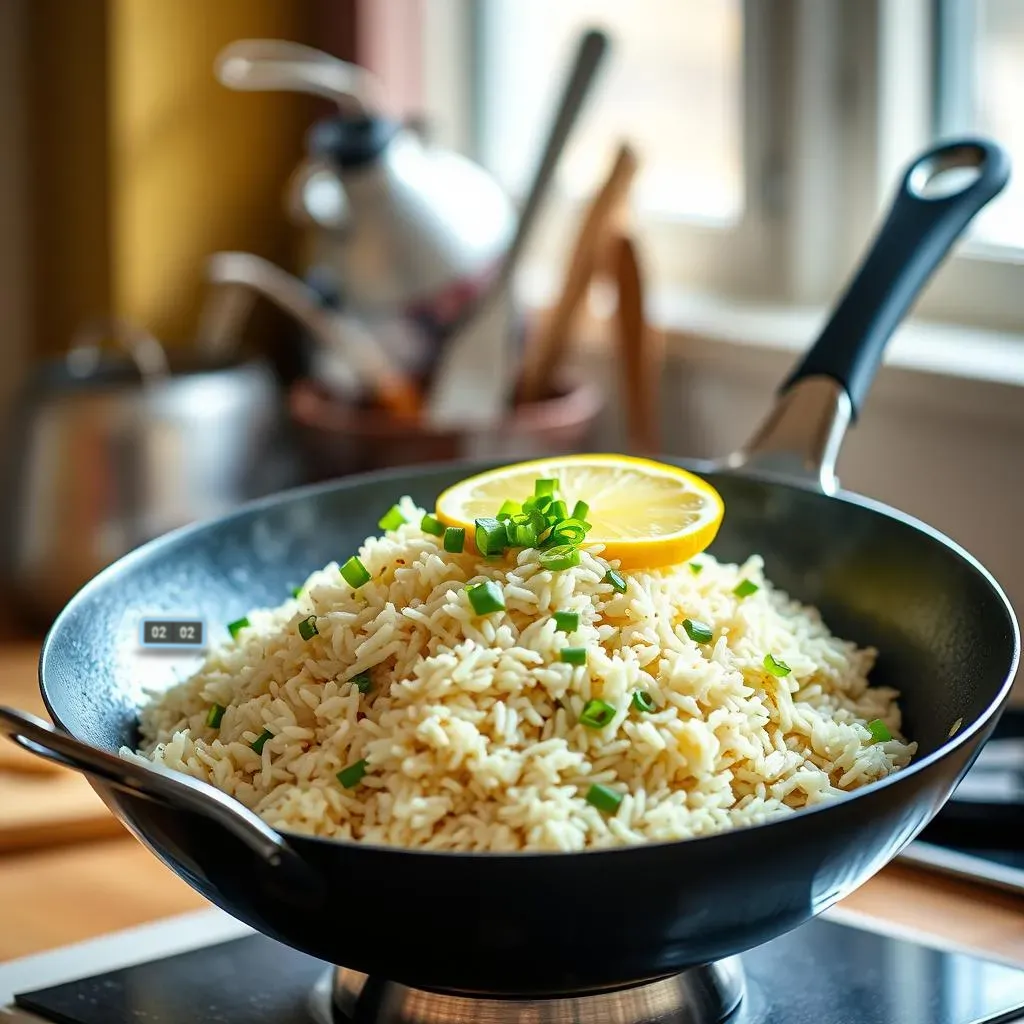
h=2 m=2
